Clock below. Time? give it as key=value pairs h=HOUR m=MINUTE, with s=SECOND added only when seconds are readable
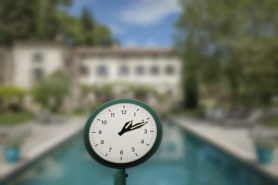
h=1 m=11
